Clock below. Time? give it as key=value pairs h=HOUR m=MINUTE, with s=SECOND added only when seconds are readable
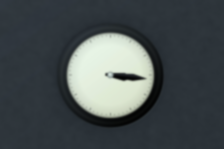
h=3 m=16
